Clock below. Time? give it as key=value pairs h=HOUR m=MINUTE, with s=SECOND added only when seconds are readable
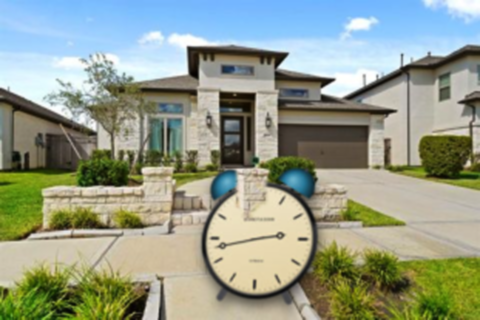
h=2 m=43
